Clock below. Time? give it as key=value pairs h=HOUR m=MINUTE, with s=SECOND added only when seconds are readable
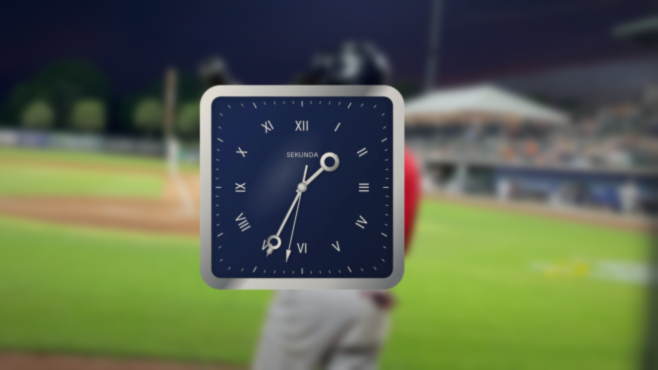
h=1 m=34 s=32
